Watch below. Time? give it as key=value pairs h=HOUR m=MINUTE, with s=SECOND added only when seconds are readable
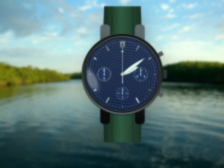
h=2 m=9
